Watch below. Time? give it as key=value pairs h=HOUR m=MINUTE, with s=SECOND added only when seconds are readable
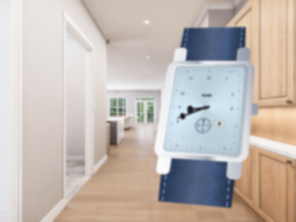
h=8 m=41
